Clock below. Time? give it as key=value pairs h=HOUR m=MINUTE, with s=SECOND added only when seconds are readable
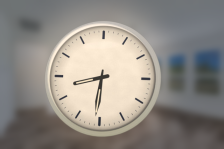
h=8 m=31
